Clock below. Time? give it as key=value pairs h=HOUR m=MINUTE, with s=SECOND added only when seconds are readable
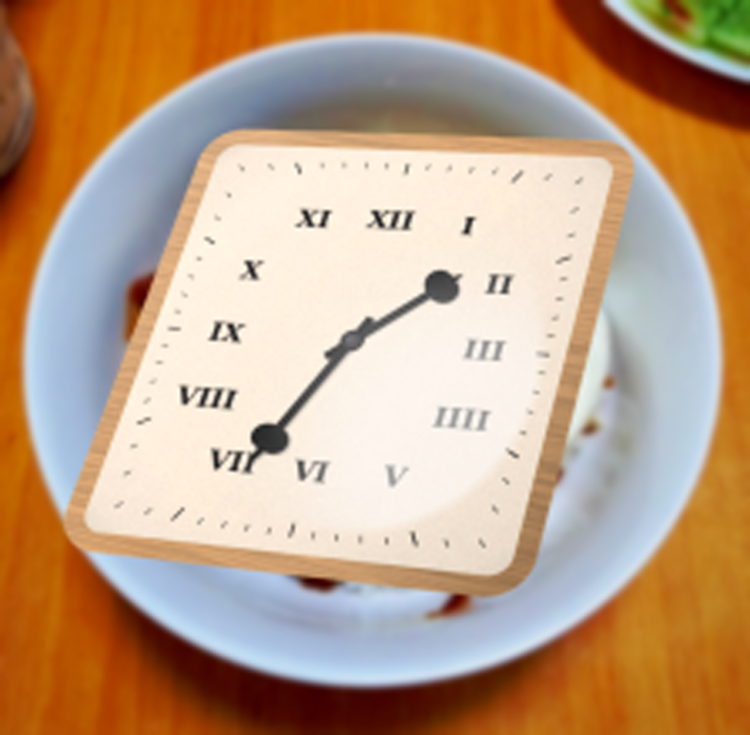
h=1 m=34
